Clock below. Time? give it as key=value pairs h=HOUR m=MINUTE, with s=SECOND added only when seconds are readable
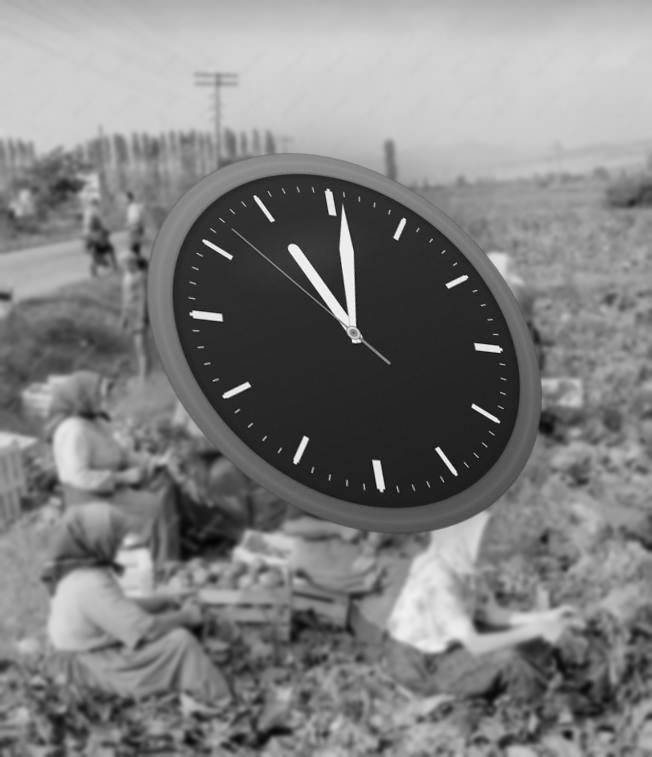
h=11 m=0 s=52
